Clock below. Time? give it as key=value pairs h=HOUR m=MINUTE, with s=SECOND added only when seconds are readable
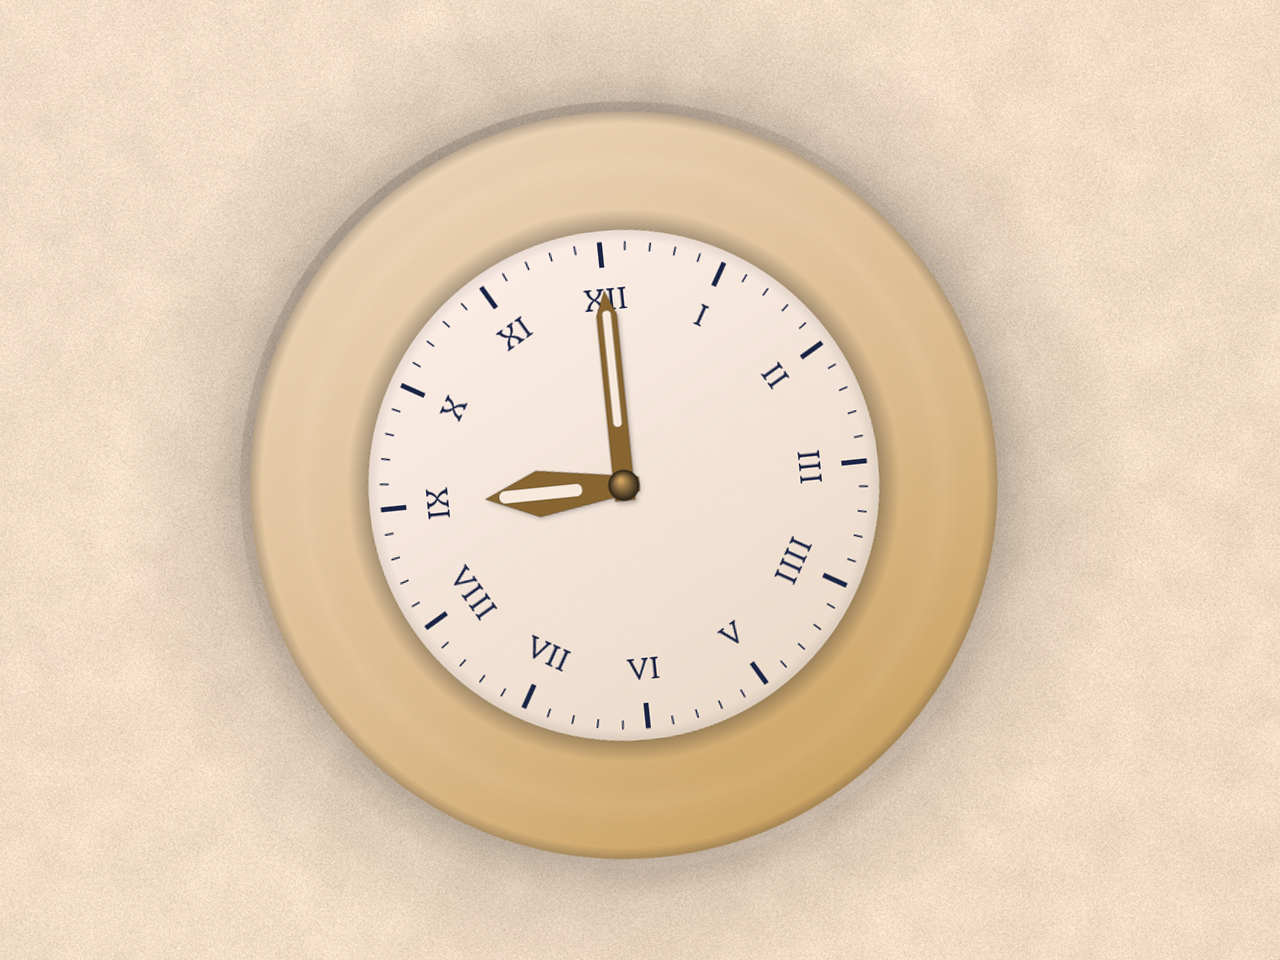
h=9 m=0
